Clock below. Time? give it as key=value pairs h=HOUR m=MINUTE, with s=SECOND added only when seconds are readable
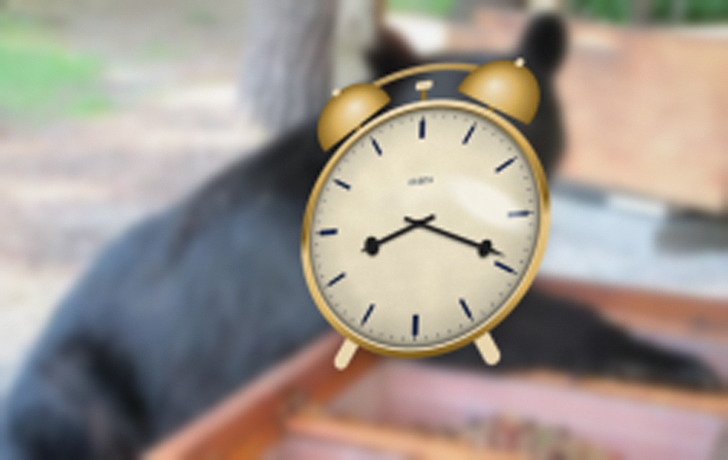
h=8 m=19
